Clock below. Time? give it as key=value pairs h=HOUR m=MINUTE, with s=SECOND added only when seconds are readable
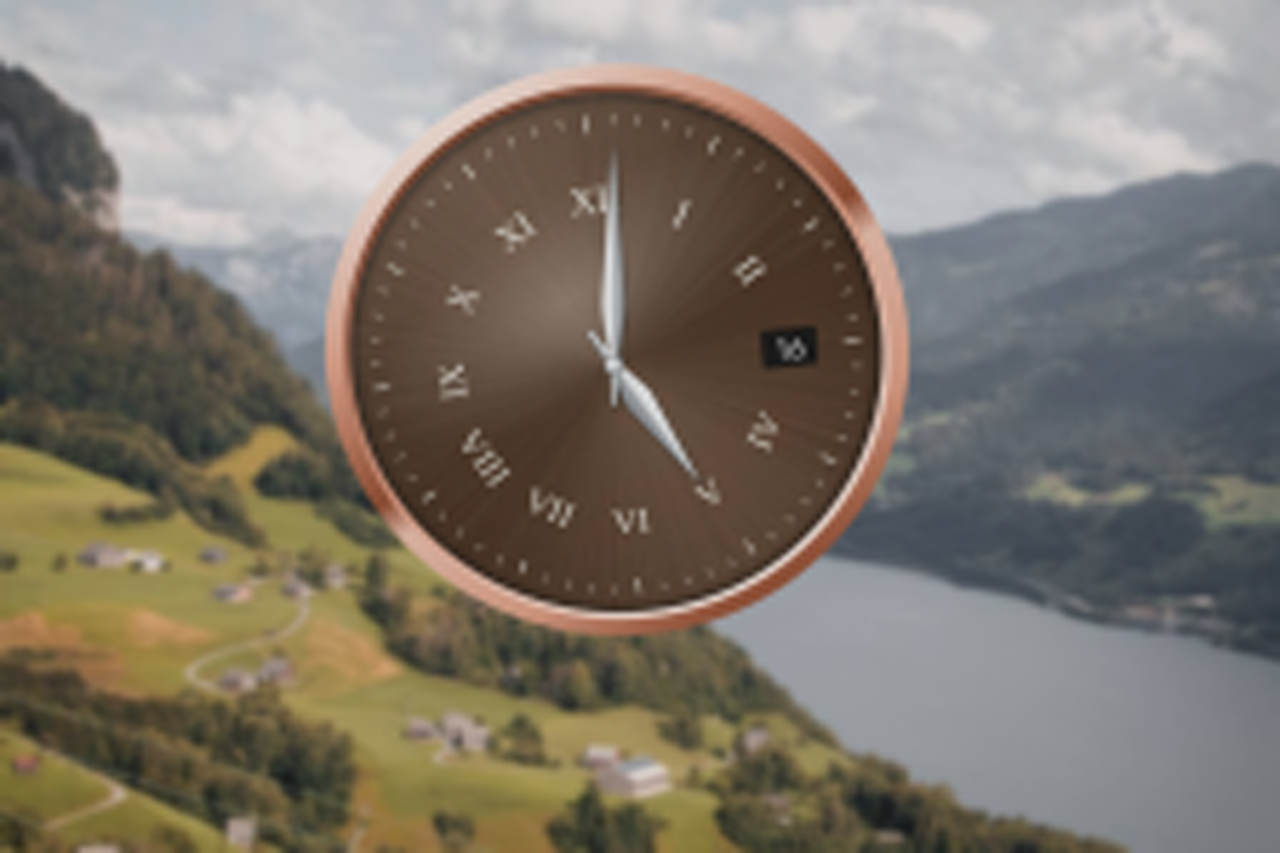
h=5 m=1
